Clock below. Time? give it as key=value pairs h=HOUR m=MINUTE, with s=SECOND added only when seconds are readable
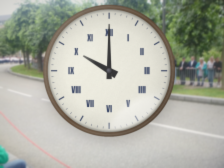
h=10 m=0
